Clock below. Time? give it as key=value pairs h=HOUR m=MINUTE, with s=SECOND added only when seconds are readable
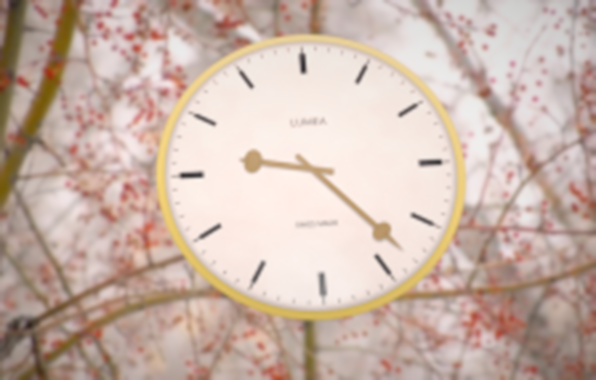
h=9 m=23
